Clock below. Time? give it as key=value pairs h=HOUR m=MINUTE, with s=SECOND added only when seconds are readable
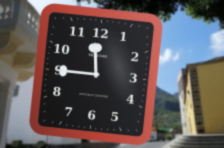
h=11 m=45
